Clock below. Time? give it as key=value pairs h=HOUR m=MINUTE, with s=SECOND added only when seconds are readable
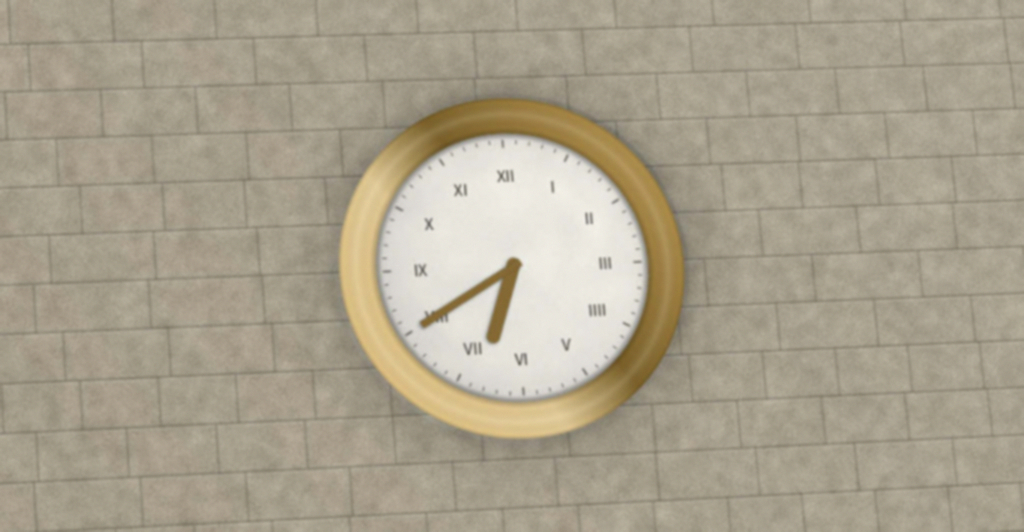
h=6 m=40
